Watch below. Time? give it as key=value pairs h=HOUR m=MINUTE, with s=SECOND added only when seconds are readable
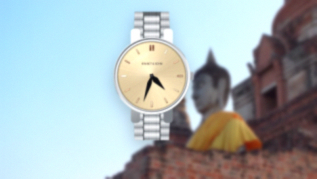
h=4 m=33
